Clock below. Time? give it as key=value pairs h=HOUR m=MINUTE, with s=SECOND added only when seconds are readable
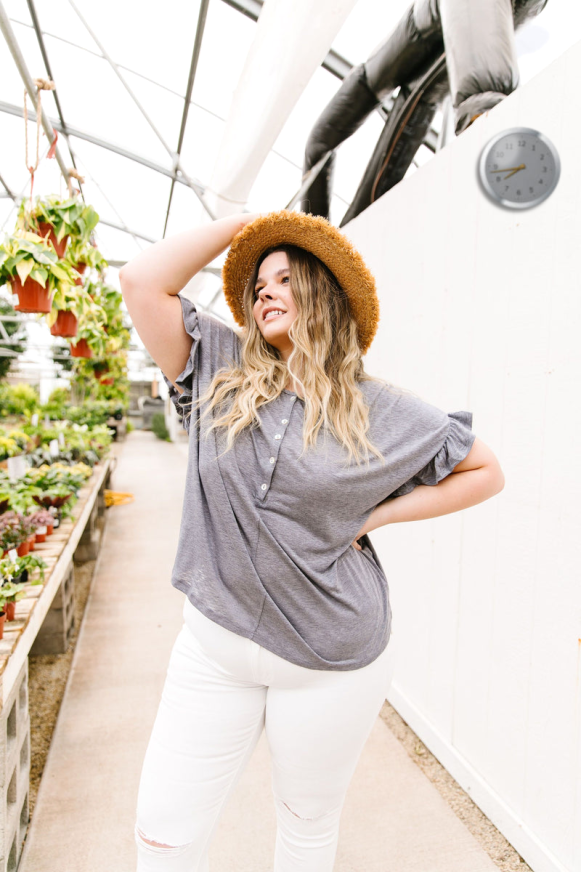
h=7 m=43
